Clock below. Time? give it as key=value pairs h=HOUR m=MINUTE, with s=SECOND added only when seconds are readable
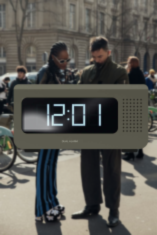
h=12 m=1
